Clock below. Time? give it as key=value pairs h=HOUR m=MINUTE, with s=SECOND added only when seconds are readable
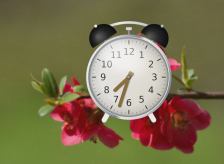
h=7 m=33
